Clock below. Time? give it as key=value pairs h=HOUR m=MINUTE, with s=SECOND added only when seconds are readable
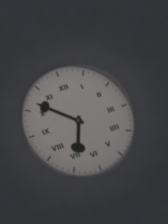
h=6 m=52
